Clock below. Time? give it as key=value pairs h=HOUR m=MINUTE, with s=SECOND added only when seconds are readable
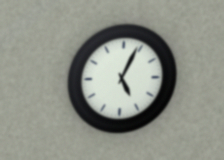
h=5 m=4
